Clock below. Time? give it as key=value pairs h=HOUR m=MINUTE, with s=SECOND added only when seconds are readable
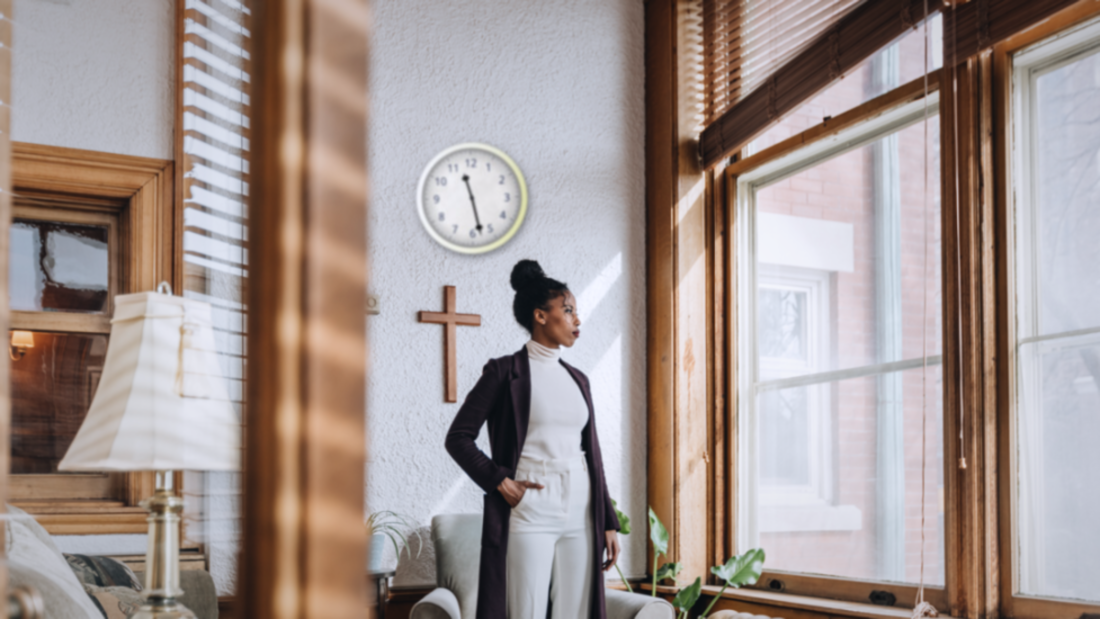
h=11 m=28
